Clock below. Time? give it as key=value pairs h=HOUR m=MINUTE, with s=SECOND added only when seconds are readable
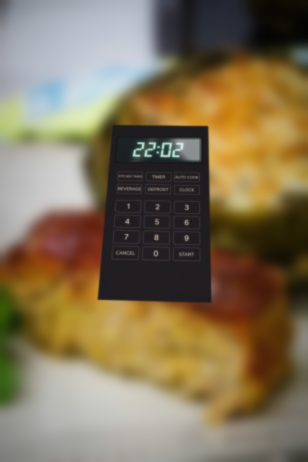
h=22 m=2
